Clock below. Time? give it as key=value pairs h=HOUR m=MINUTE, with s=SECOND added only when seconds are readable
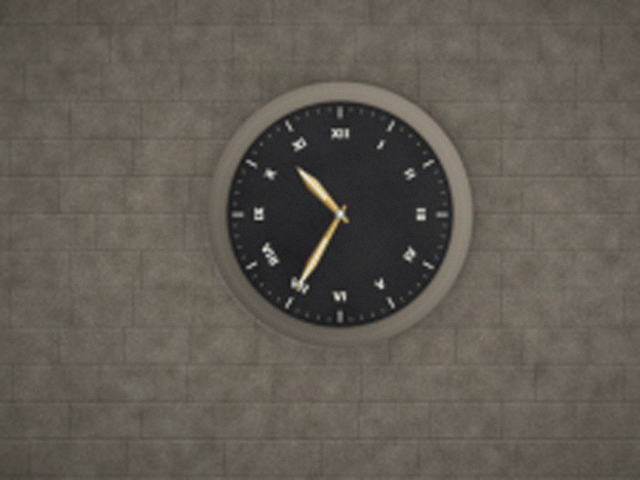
h=10 m=35
